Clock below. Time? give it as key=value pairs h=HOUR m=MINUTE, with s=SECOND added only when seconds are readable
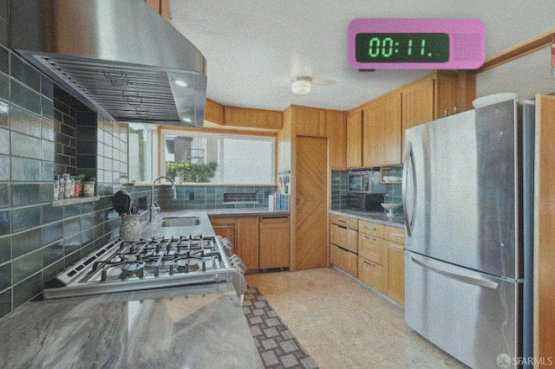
h=0 m=11
